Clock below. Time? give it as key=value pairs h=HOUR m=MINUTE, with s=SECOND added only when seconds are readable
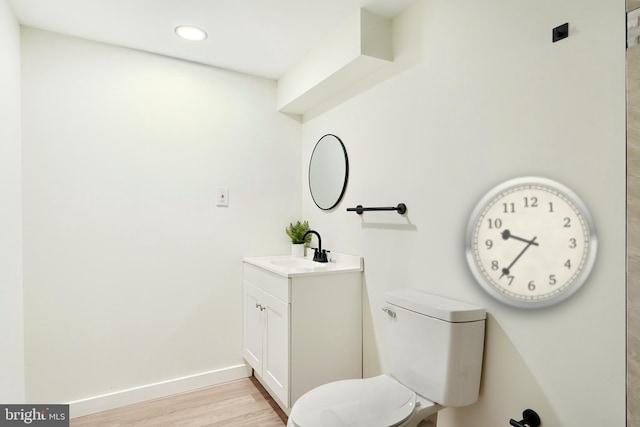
h=9 m=37
